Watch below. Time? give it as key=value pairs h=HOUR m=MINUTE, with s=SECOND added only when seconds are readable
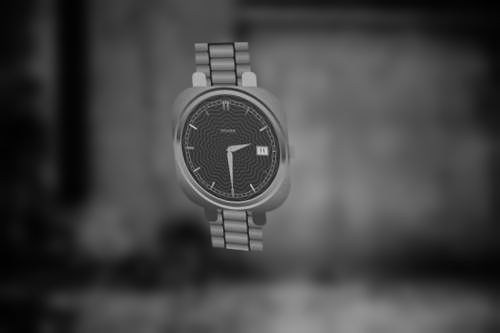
h=2 m=30
